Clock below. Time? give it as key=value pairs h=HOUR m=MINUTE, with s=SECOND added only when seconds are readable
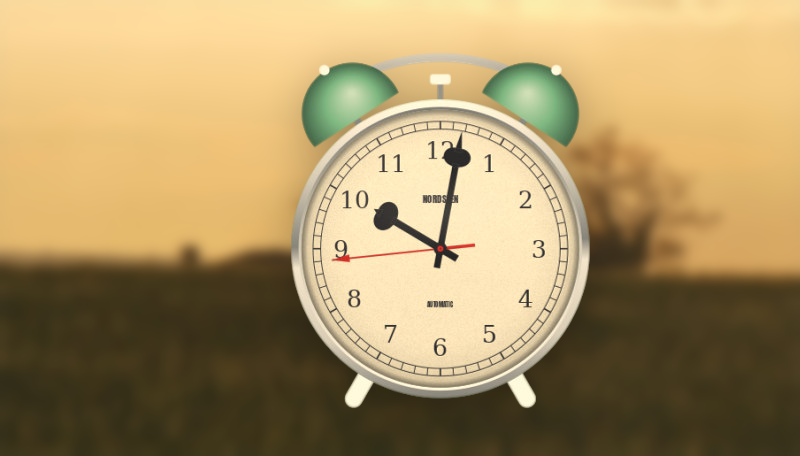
h=10 m=1 s=44
